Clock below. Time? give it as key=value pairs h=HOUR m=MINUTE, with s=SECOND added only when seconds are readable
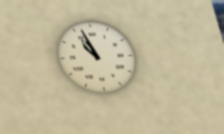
h=10 m=57
